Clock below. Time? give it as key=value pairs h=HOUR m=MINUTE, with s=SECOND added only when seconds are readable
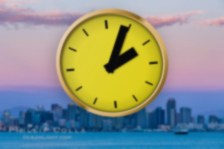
h=2 m=4
